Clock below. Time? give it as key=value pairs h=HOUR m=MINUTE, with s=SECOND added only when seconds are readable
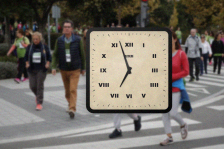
h=6 m=57
